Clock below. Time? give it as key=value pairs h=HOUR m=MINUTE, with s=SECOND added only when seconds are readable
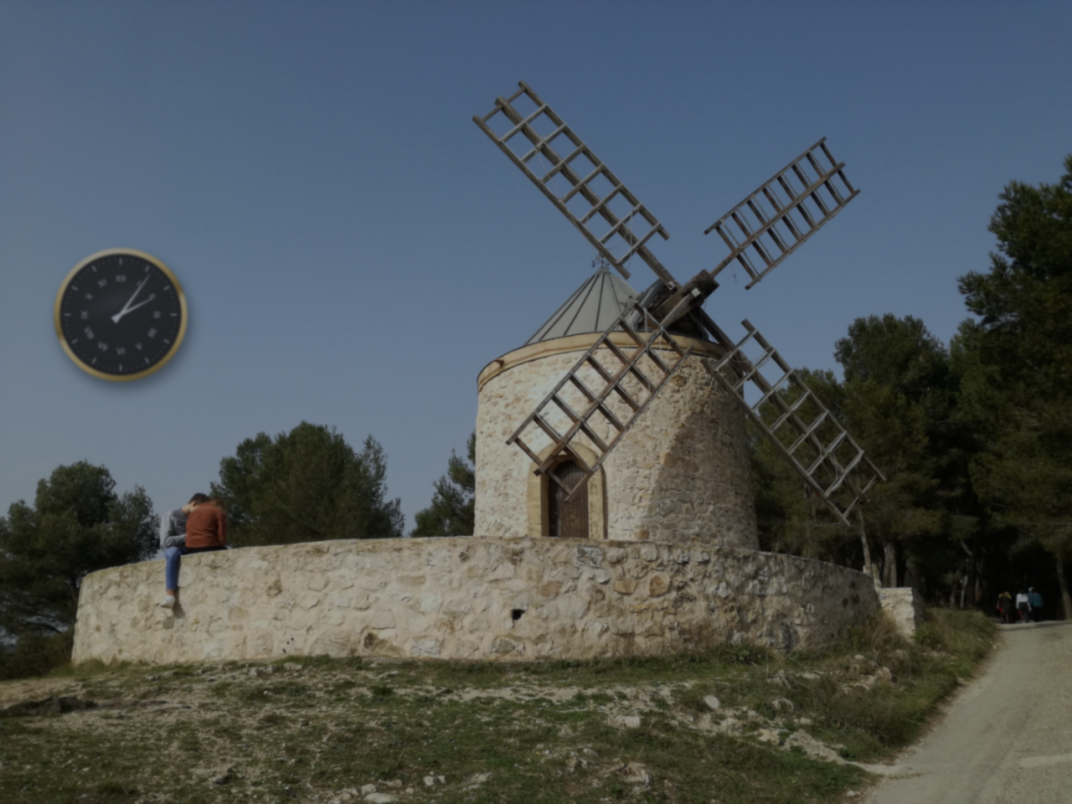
h=2 m=6
